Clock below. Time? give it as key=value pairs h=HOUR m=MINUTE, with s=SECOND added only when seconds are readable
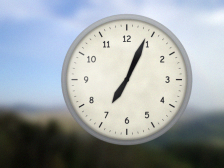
h=7 m=4
